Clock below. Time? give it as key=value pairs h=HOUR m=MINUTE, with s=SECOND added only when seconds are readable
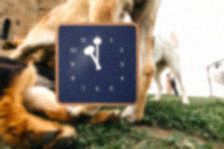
h=11 m=0
